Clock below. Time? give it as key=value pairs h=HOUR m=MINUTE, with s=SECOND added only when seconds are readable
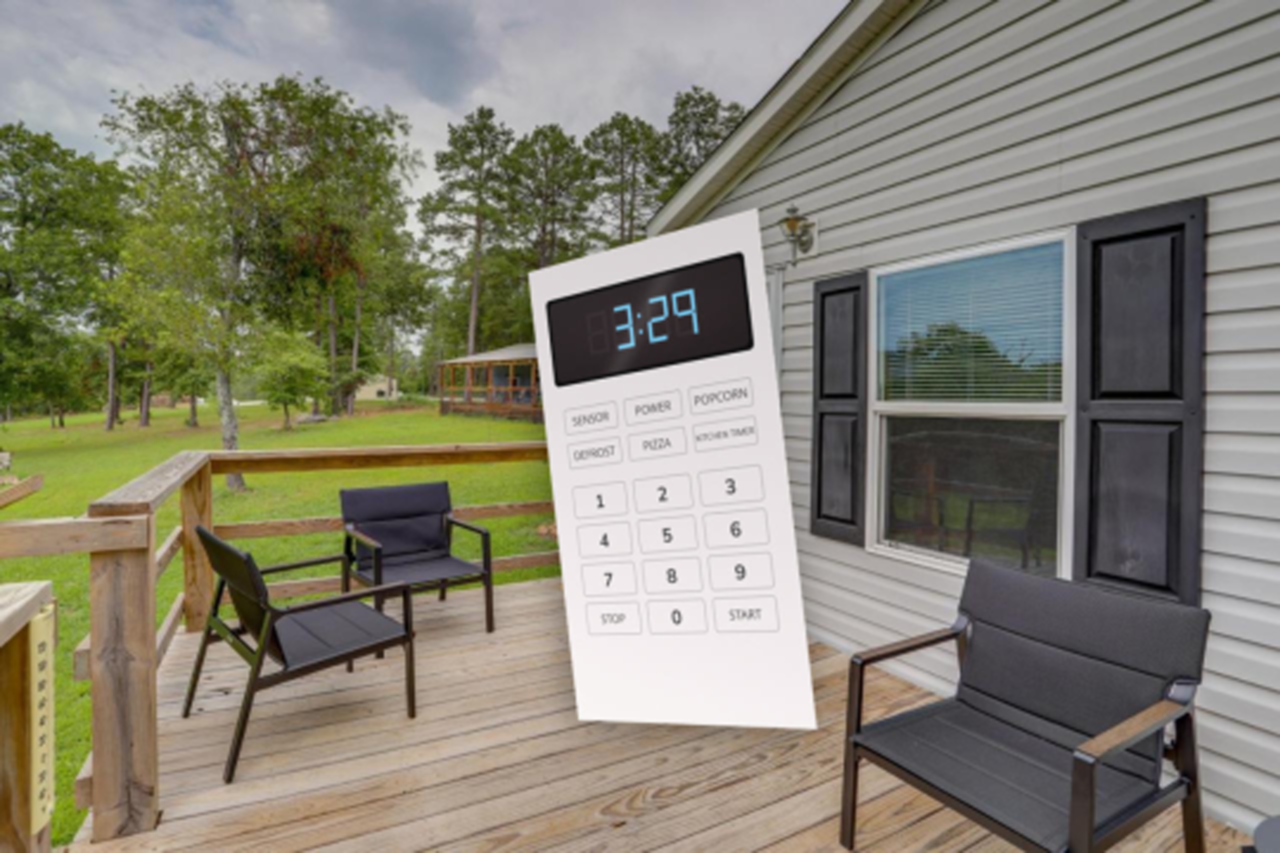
h=3 m=29
